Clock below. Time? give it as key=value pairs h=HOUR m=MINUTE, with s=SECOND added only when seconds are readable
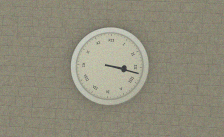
h=3 m=17
